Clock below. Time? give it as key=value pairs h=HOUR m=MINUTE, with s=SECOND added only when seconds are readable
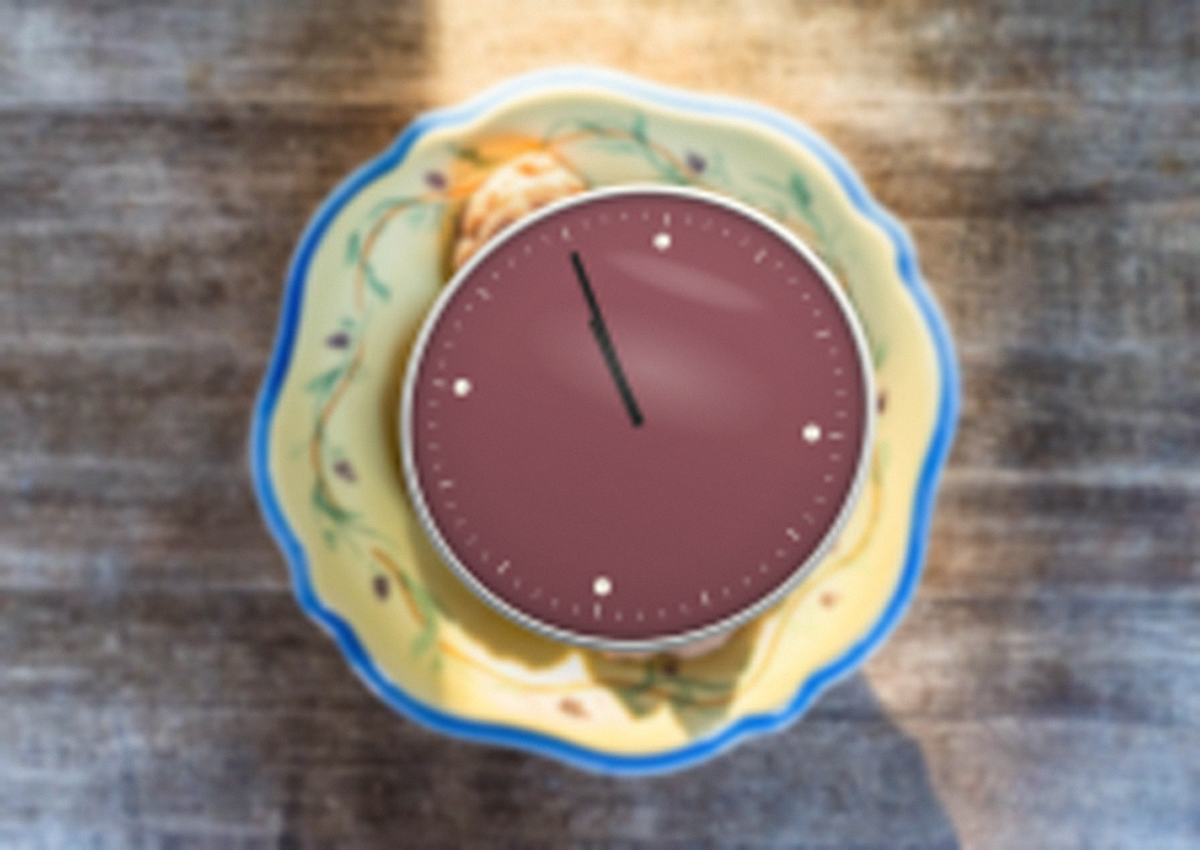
h=10 m=55
